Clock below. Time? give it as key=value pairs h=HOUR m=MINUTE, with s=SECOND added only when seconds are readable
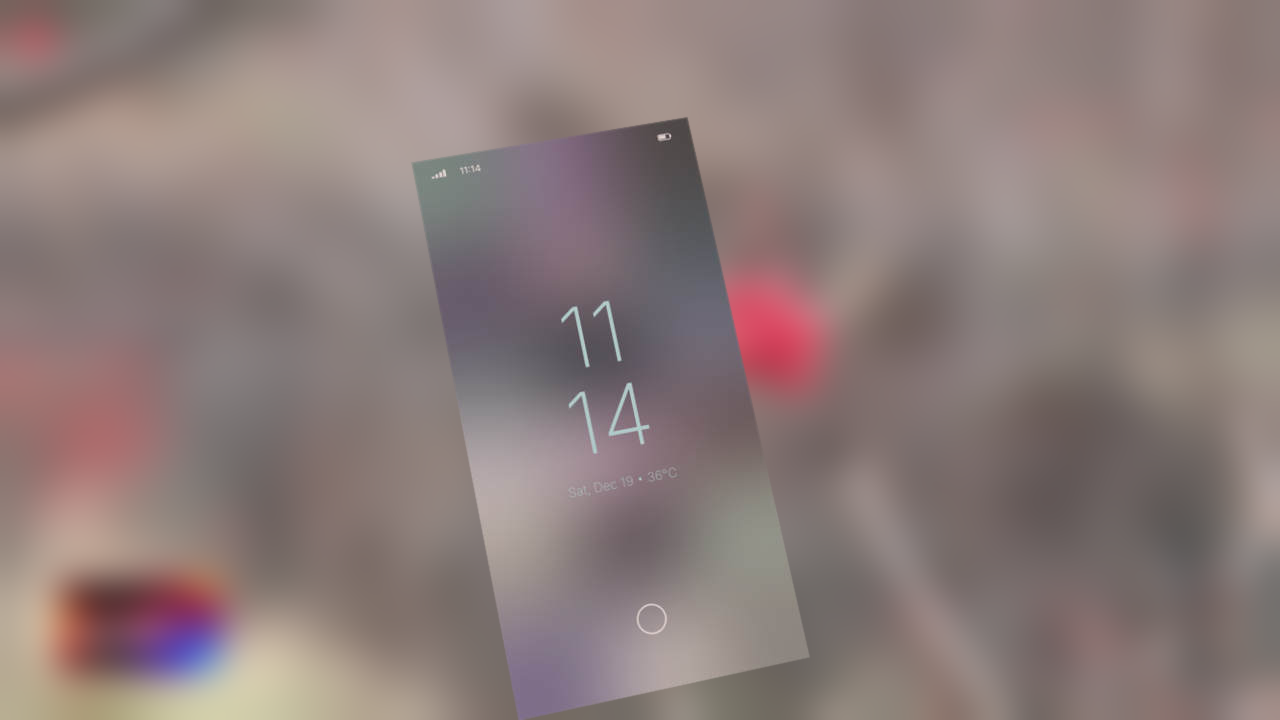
h=11 m=14
